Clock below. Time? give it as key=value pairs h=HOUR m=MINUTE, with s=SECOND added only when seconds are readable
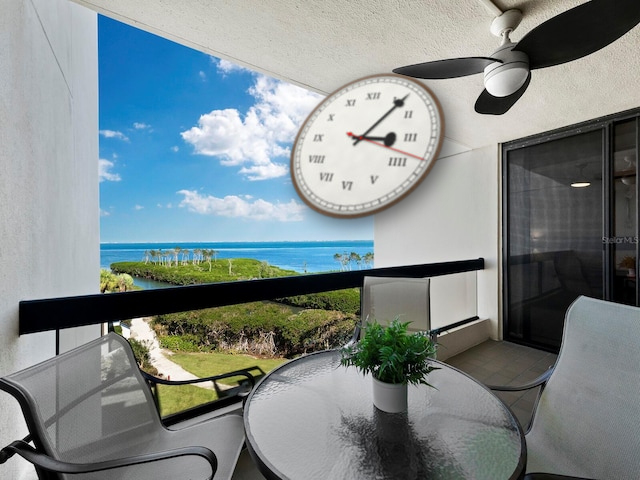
h=3 m=6 s=18
